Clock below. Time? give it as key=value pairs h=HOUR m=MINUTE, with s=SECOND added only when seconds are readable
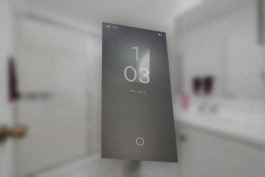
h=1 m=3
